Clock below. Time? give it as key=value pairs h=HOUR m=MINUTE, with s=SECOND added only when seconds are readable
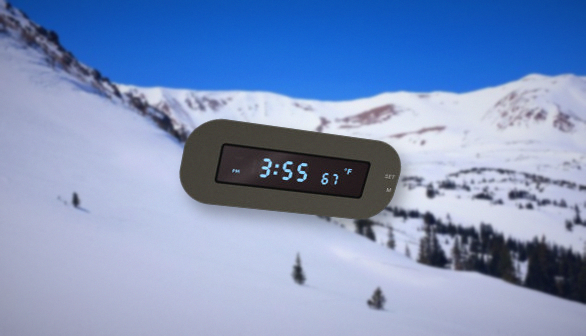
h=3 m=55
